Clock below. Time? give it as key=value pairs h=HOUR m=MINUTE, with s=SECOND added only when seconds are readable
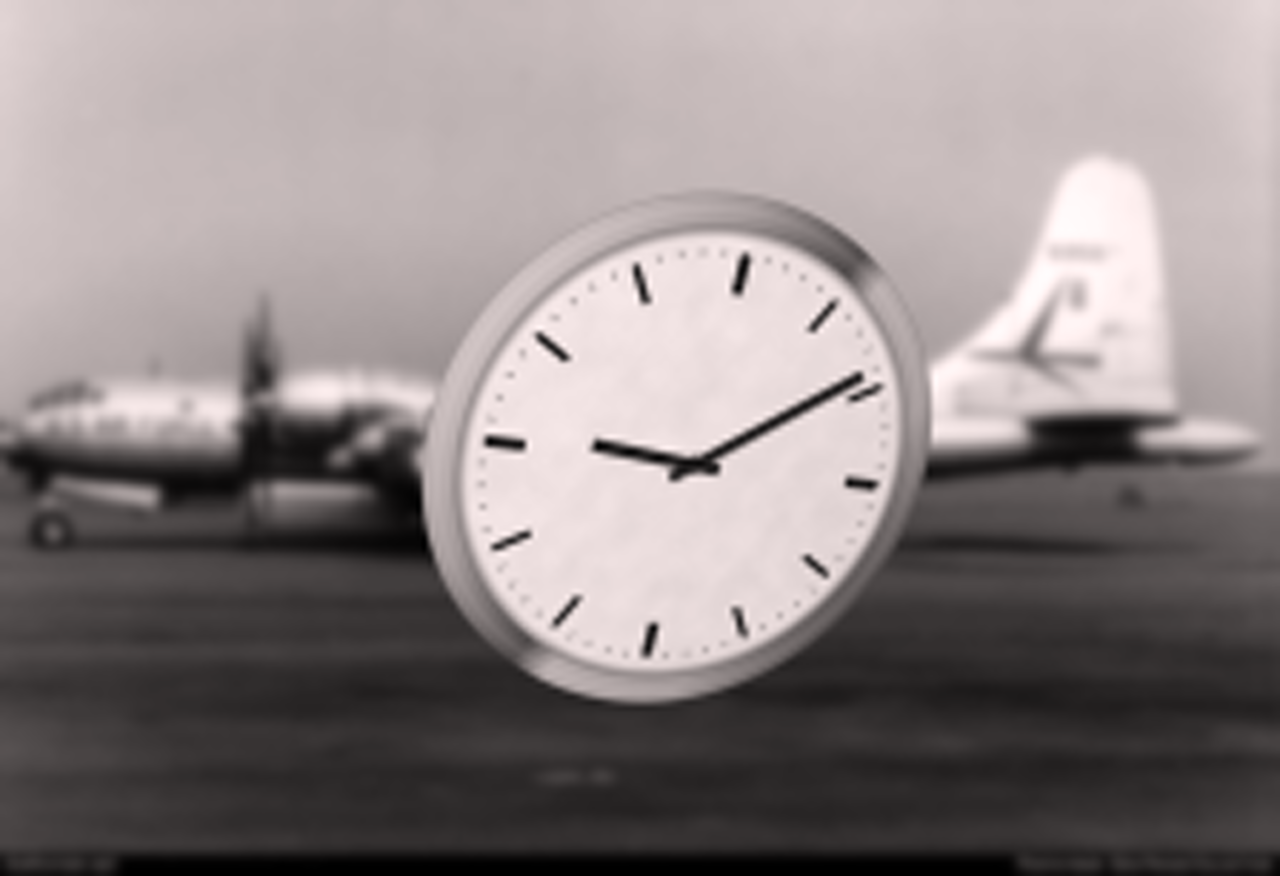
h=9 m=9
